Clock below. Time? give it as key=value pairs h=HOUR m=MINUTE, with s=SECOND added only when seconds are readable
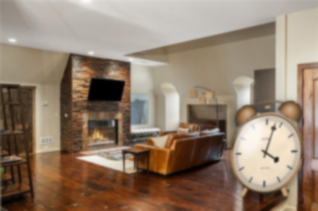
h=4 m=3
